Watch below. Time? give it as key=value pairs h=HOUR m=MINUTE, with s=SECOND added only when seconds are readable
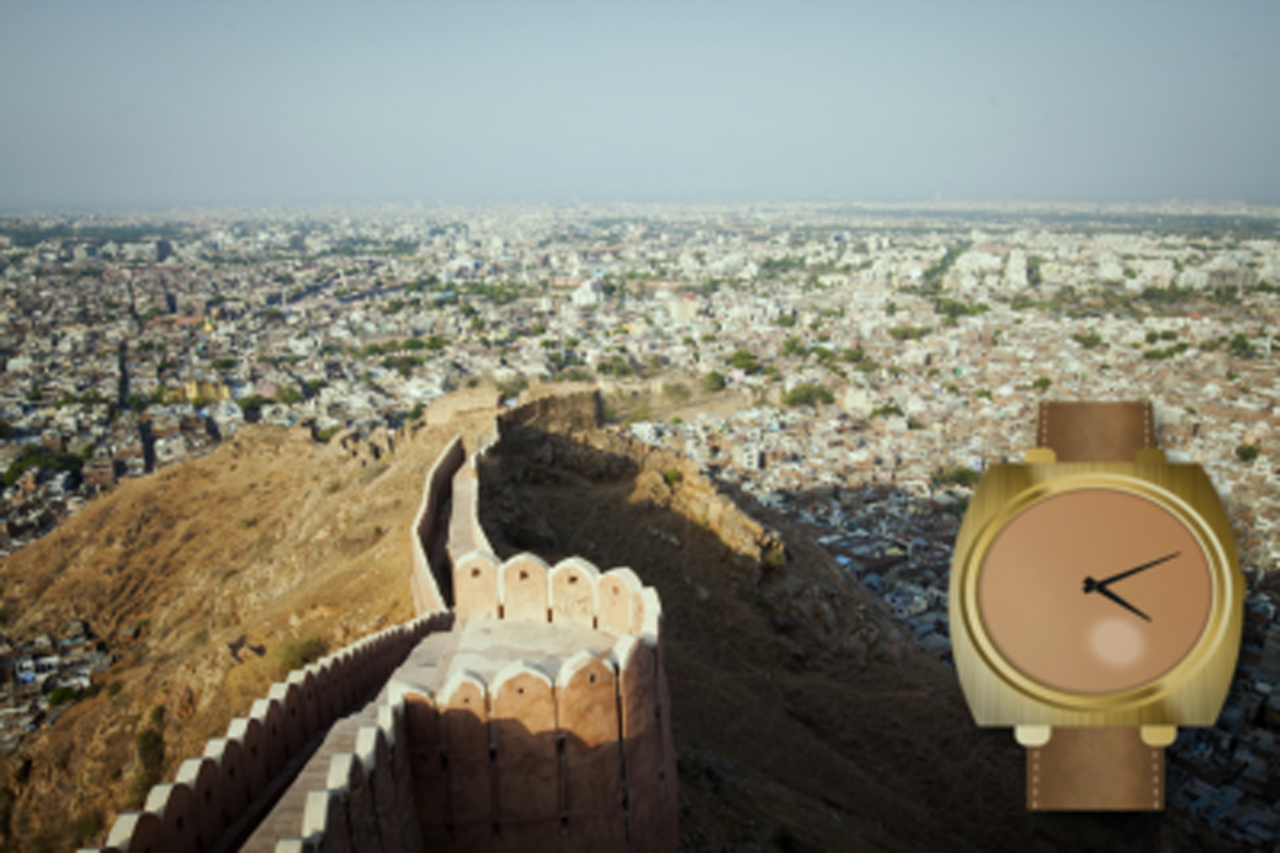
h=4 m=11
